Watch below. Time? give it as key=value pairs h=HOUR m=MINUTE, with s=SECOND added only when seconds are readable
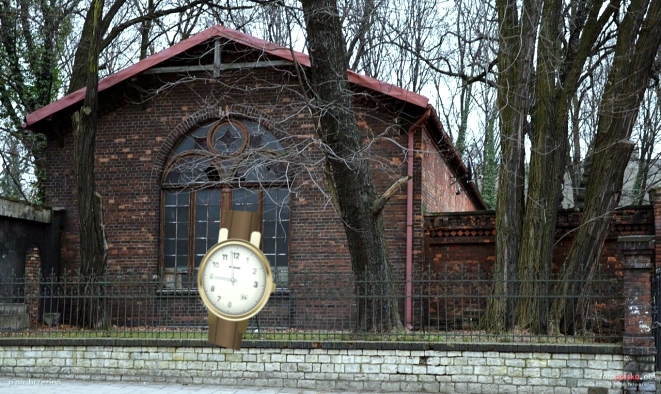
h=8 m=58
